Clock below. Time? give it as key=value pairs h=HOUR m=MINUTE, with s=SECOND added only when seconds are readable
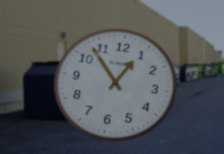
h=12 m=53
